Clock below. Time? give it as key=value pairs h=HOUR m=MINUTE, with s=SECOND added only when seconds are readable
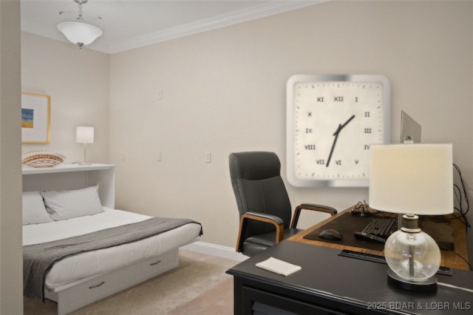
h=1 m=33
